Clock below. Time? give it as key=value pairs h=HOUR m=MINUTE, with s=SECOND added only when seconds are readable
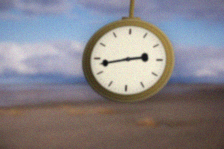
h=2 m=43
